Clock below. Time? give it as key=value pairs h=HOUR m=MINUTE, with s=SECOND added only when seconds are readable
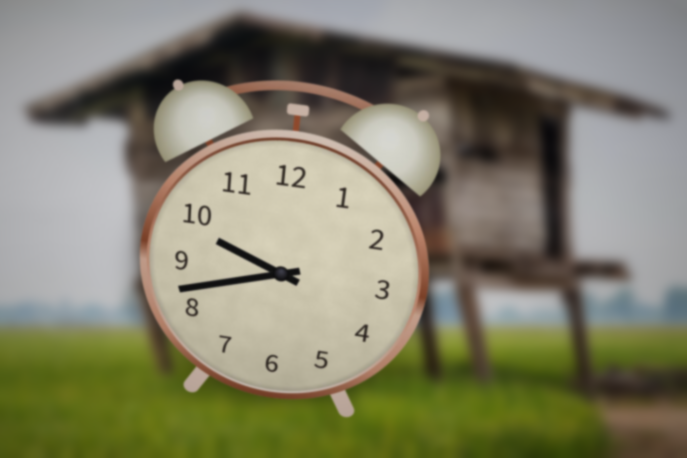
h=9 m=42
